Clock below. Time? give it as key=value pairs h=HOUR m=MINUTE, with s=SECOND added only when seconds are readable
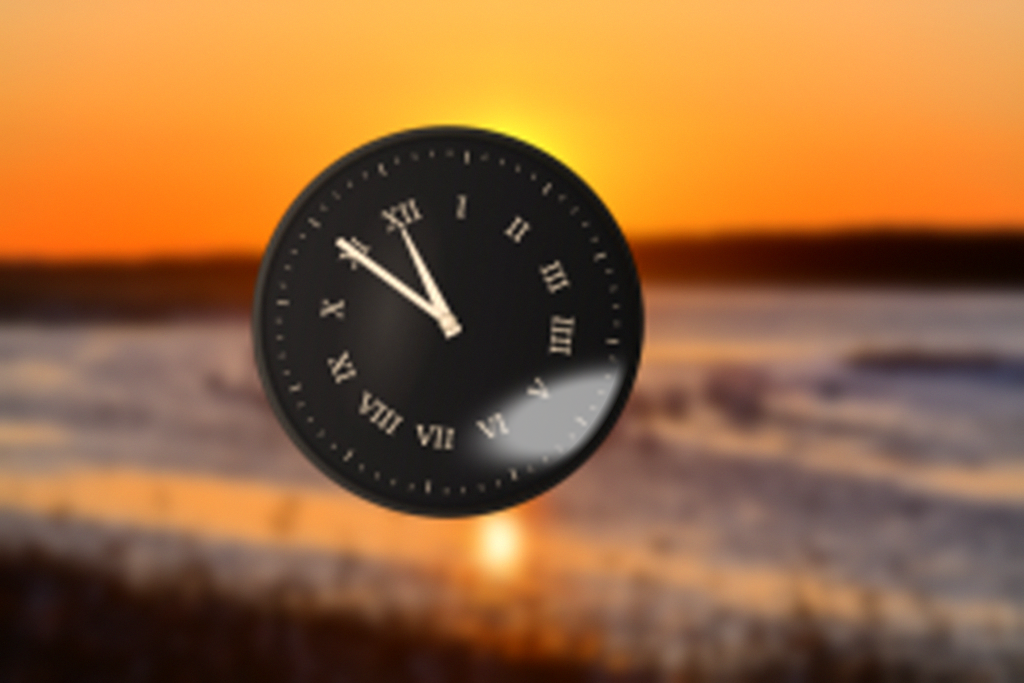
h=11 m=55
